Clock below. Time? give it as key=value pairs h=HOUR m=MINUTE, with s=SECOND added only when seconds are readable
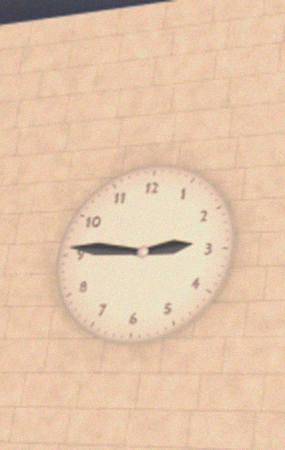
h=2 m=46
